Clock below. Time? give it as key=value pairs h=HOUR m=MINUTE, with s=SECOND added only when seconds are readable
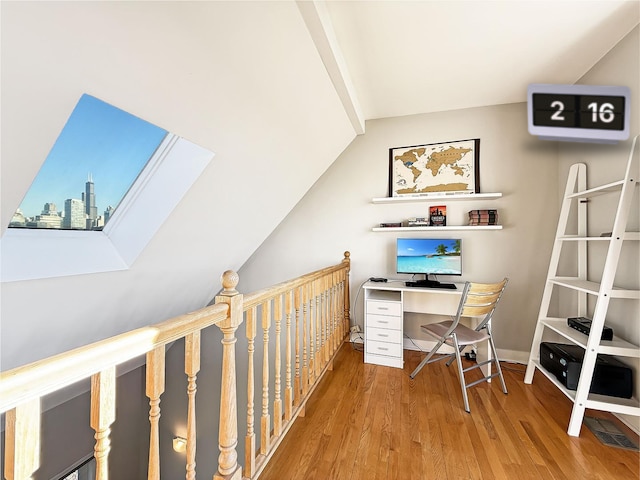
h=2 m=16
